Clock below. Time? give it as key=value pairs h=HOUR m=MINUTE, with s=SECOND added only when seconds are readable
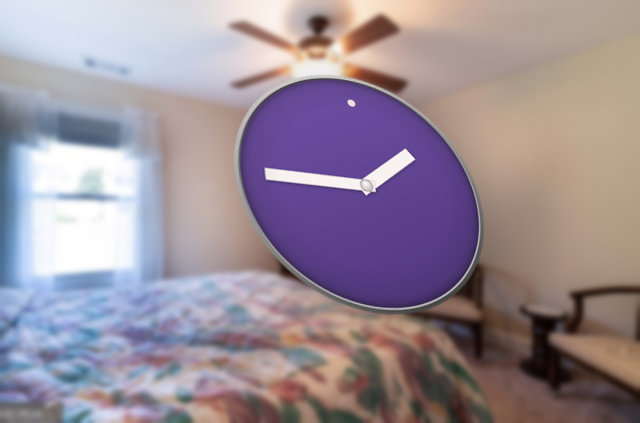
h=1 m=45
